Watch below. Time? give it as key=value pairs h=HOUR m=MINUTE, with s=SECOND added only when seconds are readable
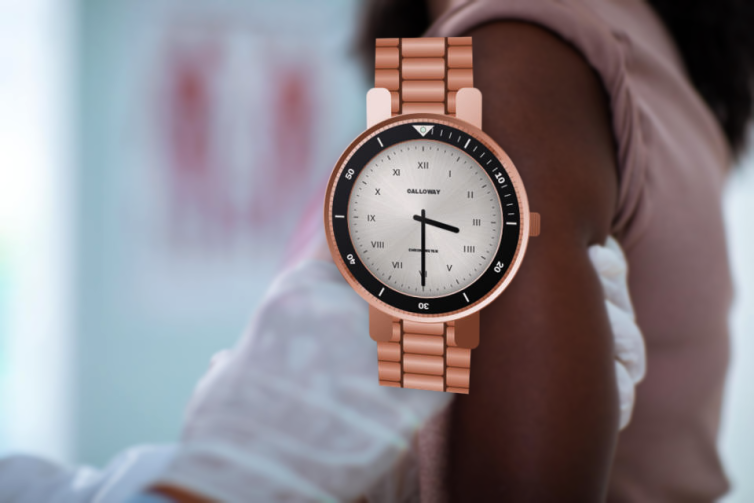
h=3 m=30
